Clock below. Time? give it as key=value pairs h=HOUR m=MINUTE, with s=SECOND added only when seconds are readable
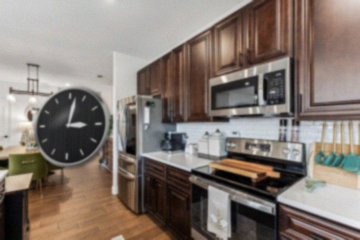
h=3 m=2
